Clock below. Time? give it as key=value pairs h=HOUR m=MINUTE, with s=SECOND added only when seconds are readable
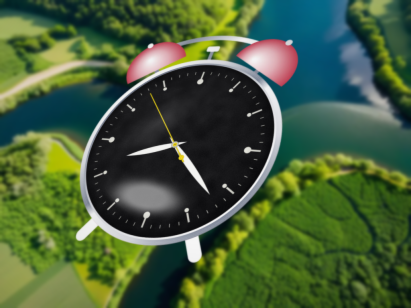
h=8 m=21 s=53
